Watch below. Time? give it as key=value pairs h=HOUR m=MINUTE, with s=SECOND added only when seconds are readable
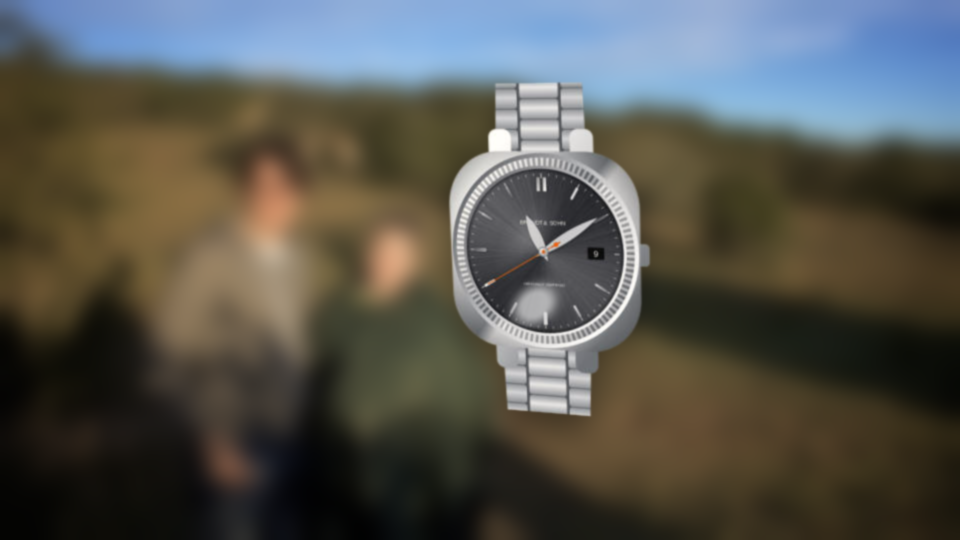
h=11 m=9 s=40
